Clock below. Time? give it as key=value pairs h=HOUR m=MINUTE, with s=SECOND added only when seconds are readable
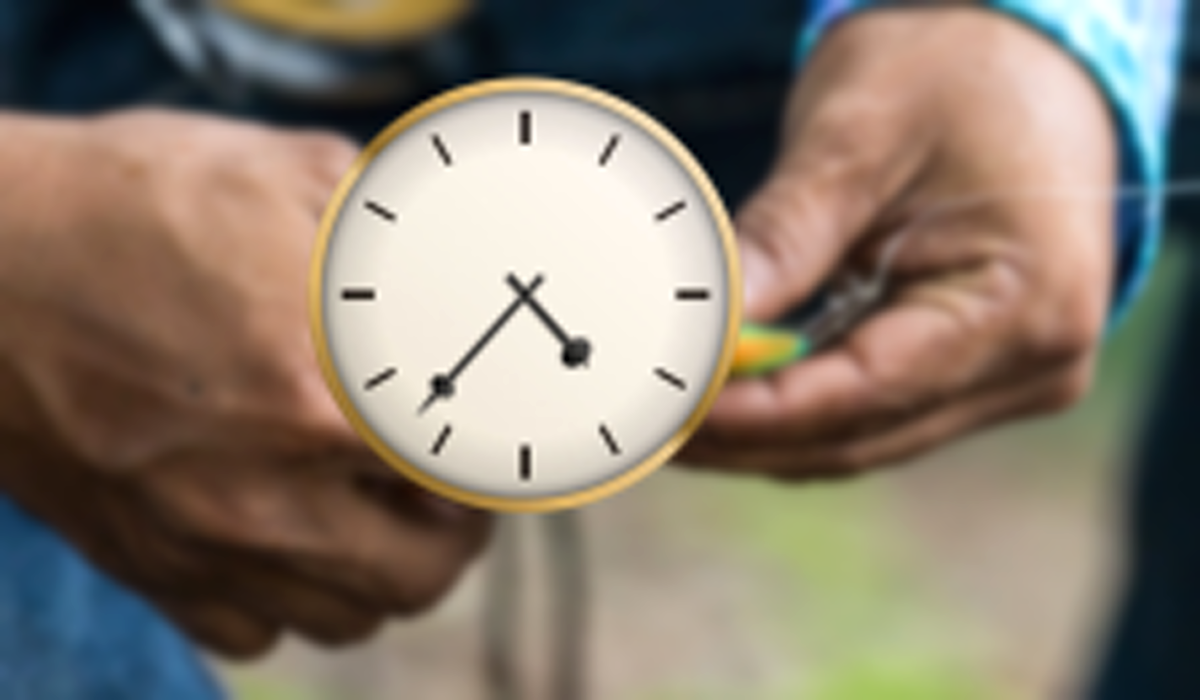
h=4 m=37
